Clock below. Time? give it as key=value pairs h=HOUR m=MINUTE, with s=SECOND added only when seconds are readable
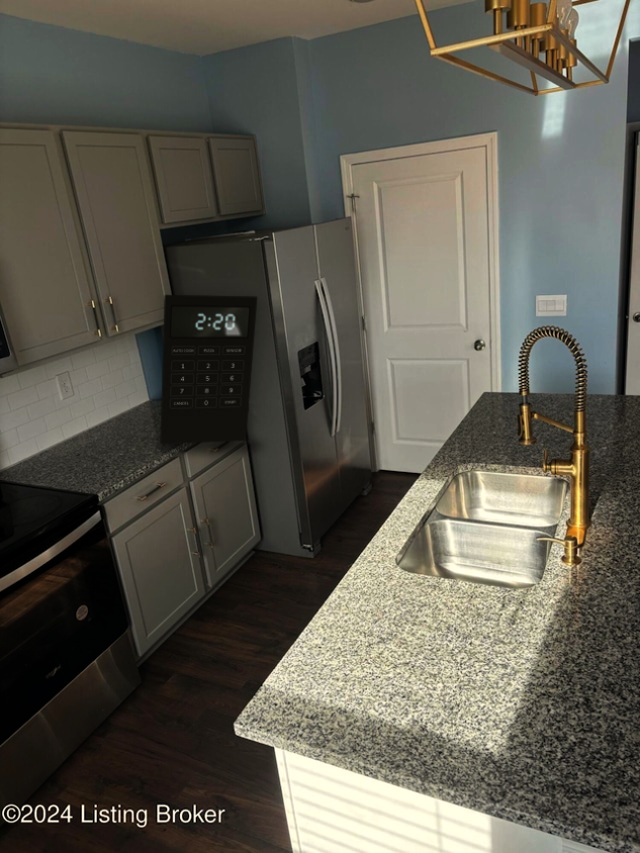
h=2 m=20
